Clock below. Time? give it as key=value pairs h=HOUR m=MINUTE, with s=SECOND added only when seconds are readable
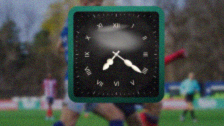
h=7 m=21
